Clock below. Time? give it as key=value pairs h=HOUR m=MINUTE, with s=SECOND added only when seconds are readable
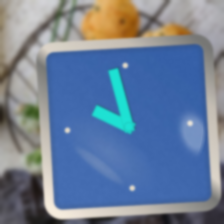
h=9 m=58
